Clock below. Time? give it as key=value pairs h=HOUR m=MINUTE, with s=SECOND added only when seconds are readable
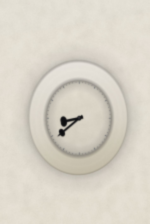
h=8 m=39
